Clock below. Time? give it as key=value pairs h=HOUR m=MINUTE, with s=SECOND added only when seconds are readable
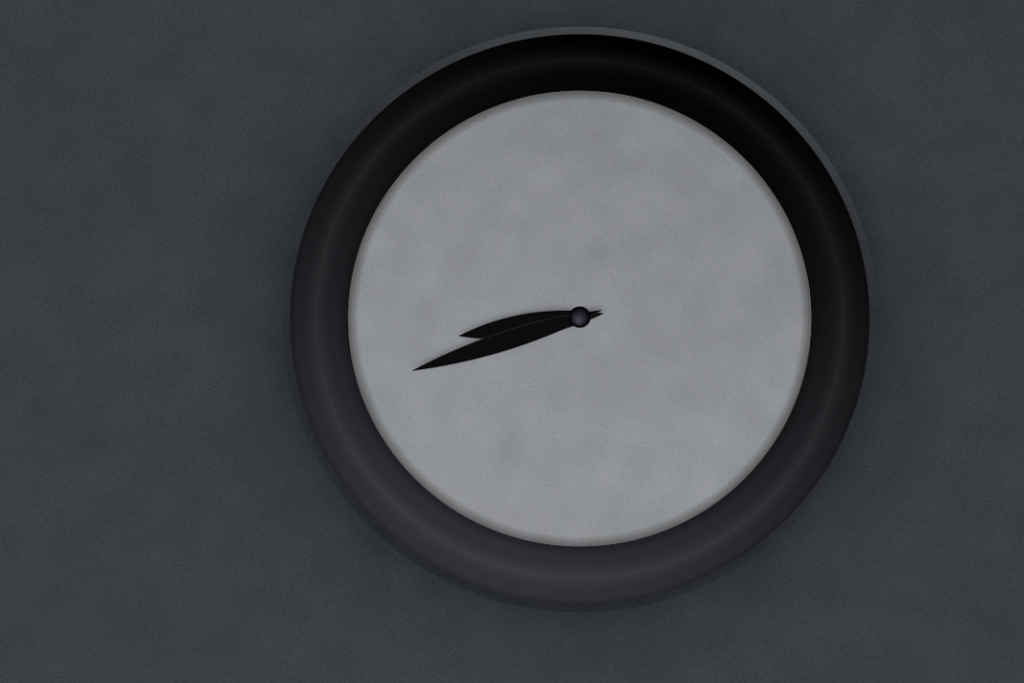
h=8 m=42
